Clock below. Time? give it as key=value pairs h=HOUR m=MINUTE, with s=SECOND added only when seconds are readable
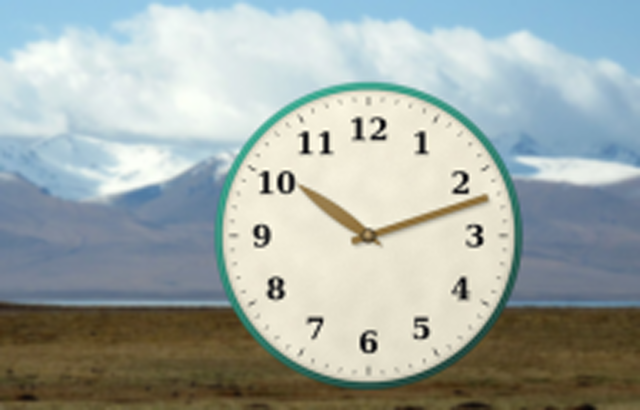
h=10 m=12
